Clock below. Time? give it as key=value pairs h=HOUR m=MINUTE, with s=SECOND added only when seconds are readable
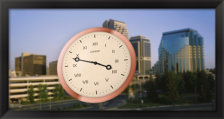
h=3 m=48
